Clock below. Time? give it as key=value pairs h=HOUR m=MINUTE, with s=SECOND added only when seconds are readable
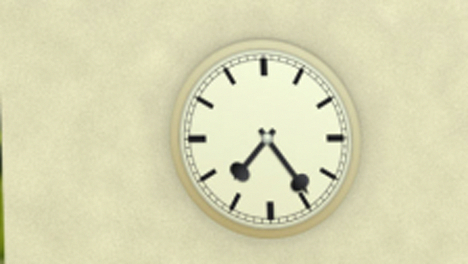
h=7 m=24
